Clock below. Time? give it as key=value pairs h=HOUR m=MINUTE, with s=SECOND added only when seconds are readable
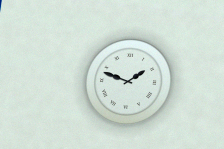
h=1 m=48
